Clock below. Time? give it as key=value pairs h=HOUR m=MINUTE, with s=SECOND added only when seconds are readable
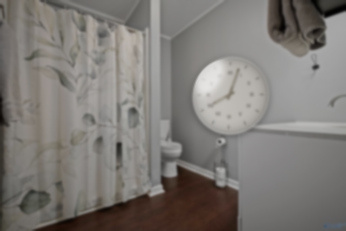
h=8 m=3
